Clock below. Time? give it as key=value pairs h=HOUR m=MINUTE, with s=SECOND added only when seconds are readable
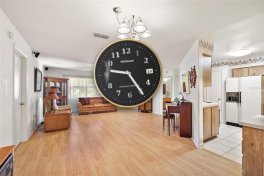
h=9 m=25
